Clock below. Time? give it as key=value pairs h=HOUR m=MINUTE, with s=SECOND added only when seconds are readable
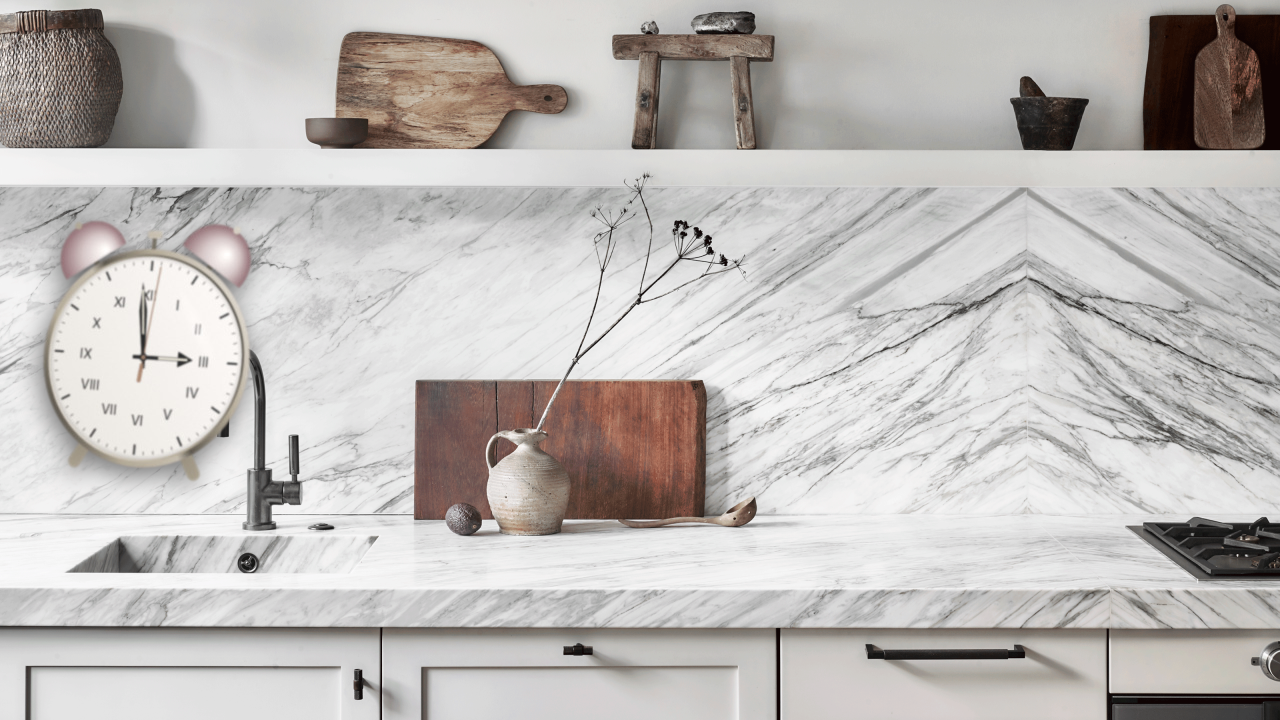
h=2 m=59 s=1
